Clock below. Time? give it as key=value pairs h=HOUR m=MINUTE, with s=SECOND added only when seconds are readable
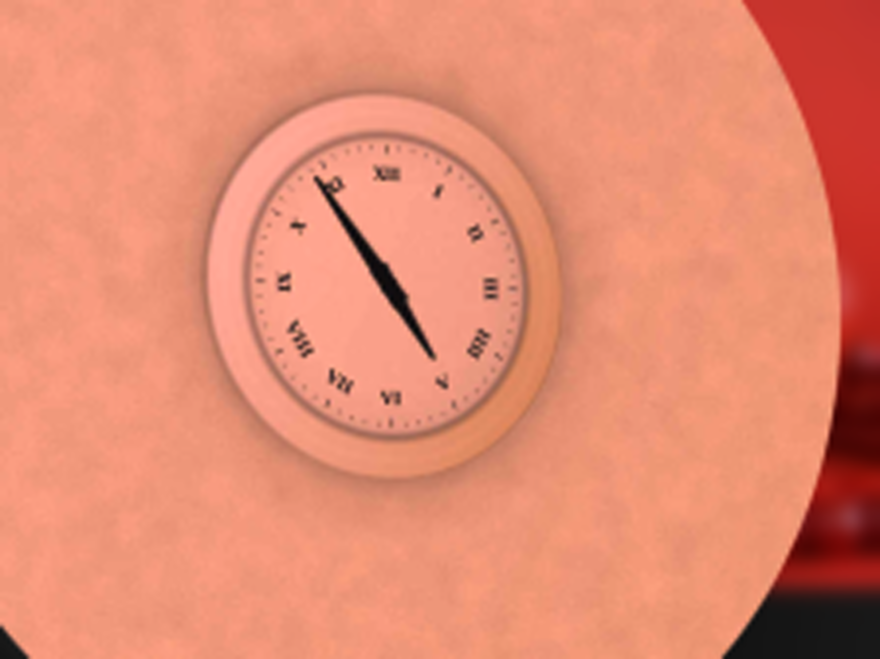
h=4 m=54
